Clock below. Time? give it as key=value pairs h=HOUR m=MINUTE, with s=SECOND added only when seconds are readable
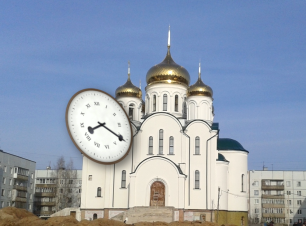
h=8 m=21
